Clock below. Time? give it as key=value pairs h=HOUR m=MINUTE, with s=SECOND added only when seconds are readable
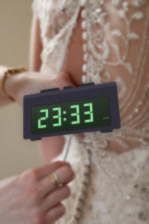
h=23 m=33
